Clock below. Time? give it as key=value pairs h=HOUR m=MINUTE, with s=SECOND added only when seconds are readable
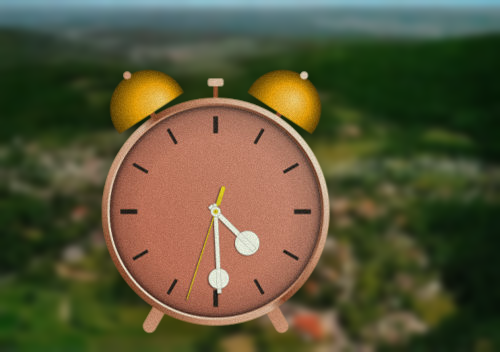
h=4 m=29 s=33
